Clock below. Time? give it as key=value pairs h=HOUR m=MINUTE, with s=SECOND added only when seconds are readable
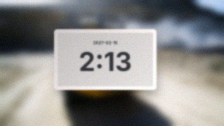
h=2 m=13
